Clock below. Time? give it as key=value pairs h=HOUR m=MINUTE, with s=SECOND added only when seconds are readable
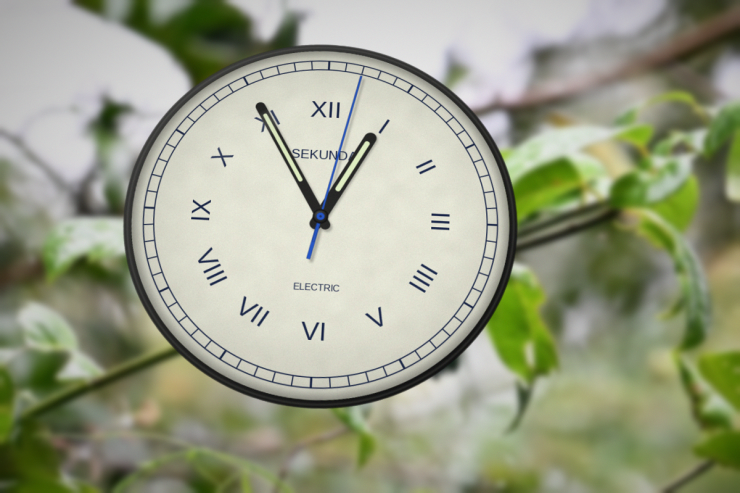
h=12 m=55 s=2
